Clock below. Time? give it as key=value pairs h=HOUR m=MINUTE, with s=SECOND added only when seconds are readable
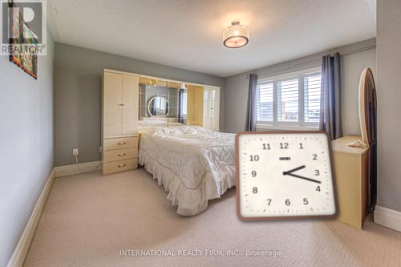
h=2 m=18
